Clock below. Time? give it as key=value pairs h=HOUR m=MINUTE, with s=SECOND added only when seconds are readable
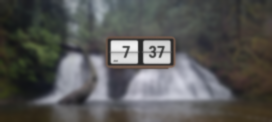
h=7 m=37
